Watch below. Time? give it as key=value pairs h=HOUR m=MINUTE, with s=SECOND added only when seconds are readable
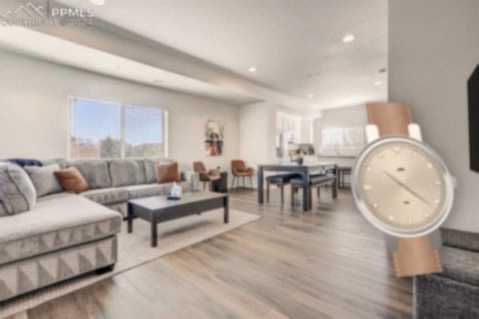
h=10 m=22
